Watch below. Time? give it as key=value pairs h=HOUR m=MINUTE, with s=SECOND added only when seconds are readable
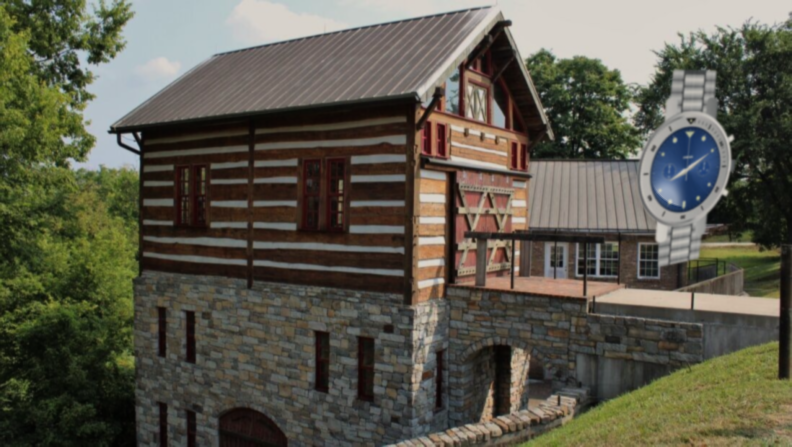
h=8 m=10
